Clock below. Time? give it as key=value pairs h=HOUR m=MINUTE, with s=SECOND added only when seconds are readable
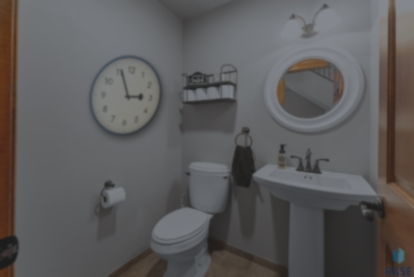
h=2 m=56
